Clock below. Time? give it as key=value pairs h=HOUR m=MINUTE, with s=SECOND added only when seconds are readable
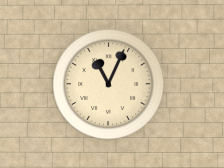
h=11 m=4
